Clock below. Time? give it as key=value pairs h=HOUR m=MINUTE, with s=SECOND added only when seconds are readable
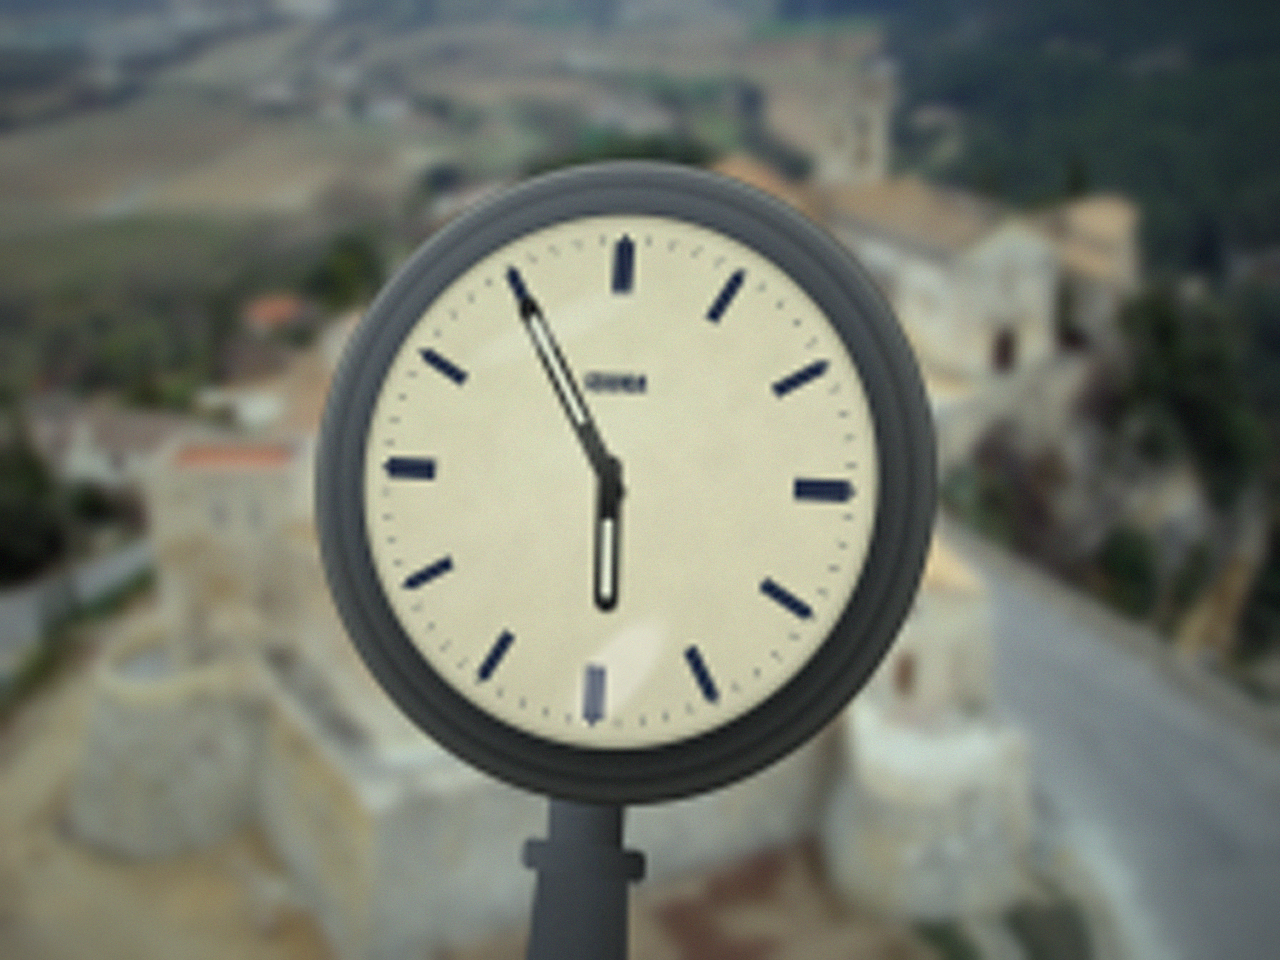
h=5 m=55
